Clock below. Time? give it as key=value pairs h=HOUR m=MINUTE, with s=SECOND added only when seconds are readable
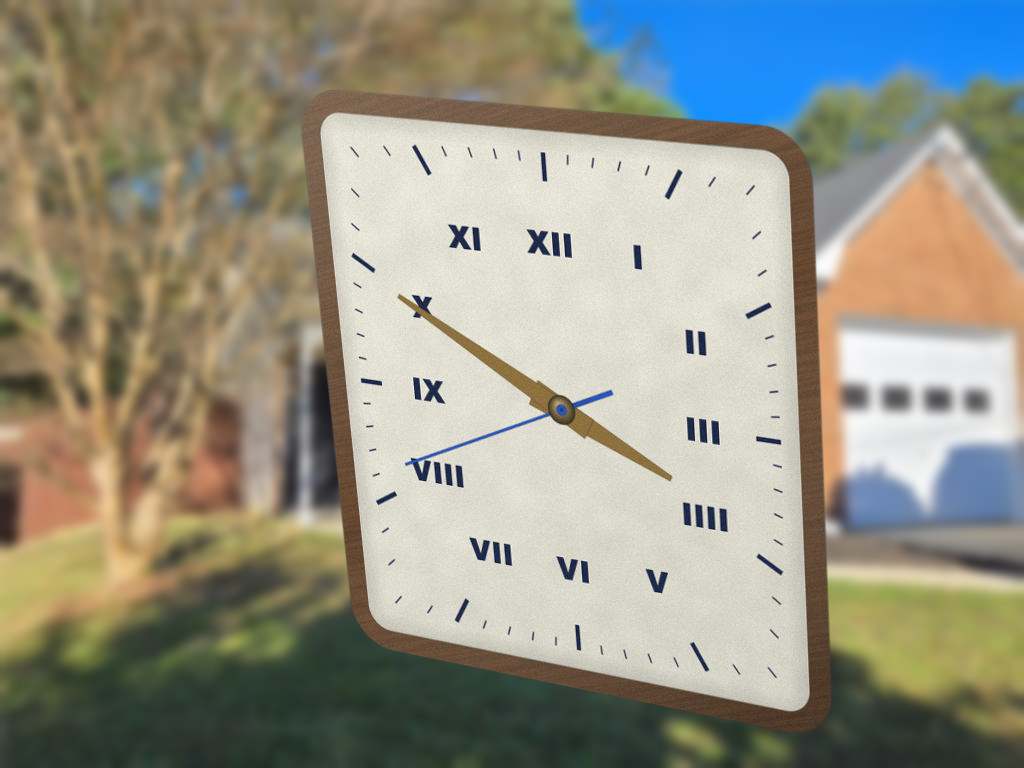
h=3 m=49 s=41
